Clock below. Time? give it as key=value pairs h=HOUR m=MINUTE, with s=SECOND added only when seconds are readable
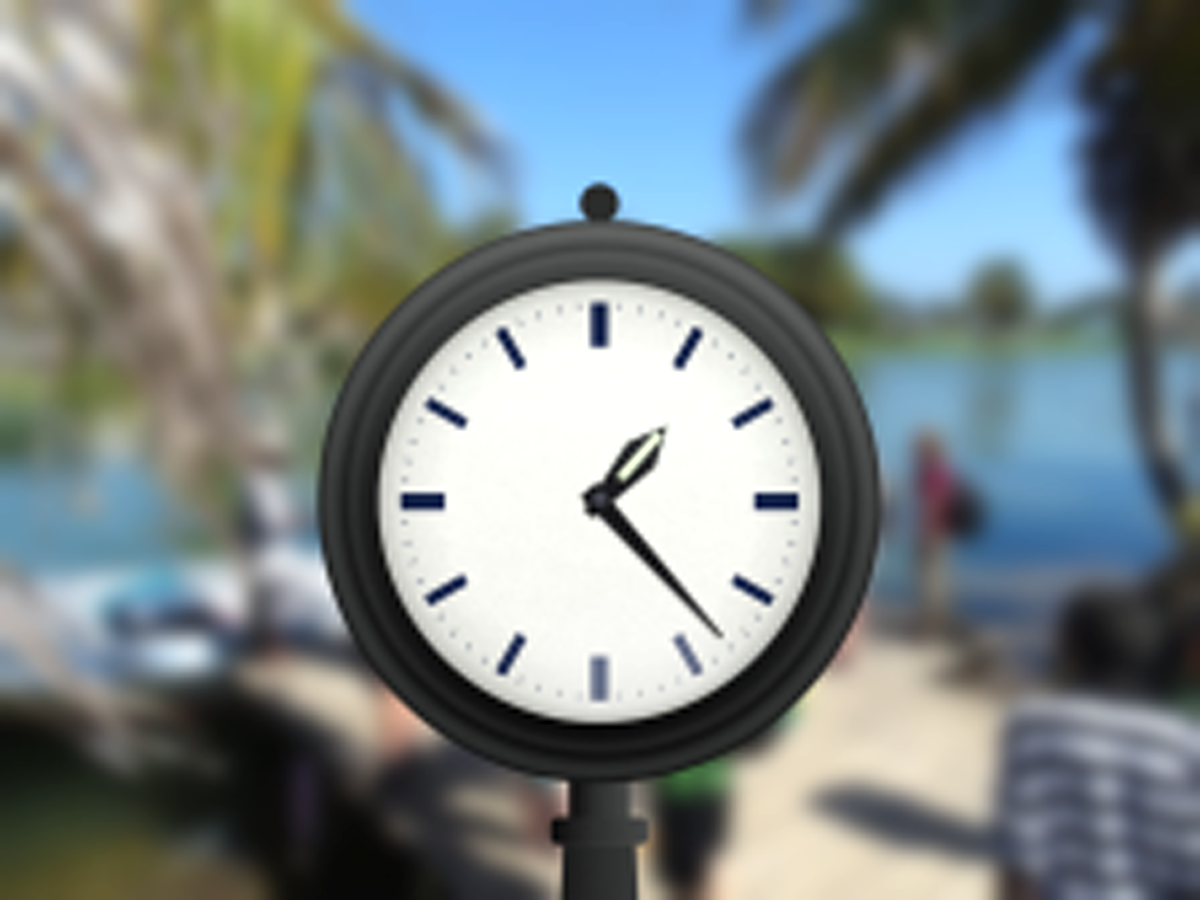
h=1 m=23
